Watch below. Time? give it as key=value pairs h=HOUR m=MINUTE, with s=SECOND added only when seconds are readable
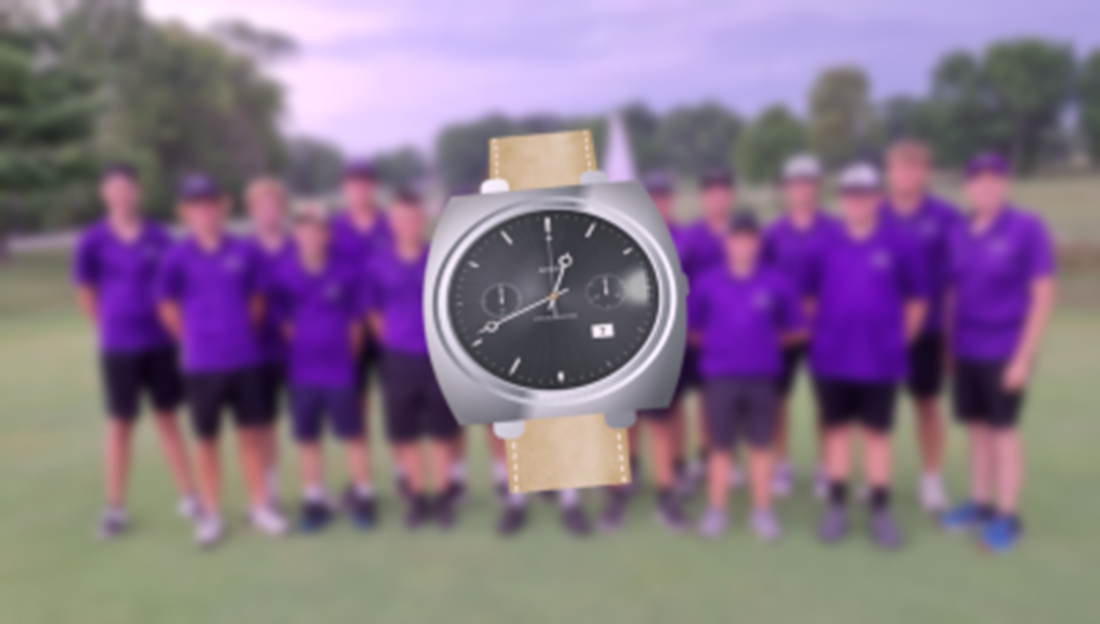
h=12 m=41
